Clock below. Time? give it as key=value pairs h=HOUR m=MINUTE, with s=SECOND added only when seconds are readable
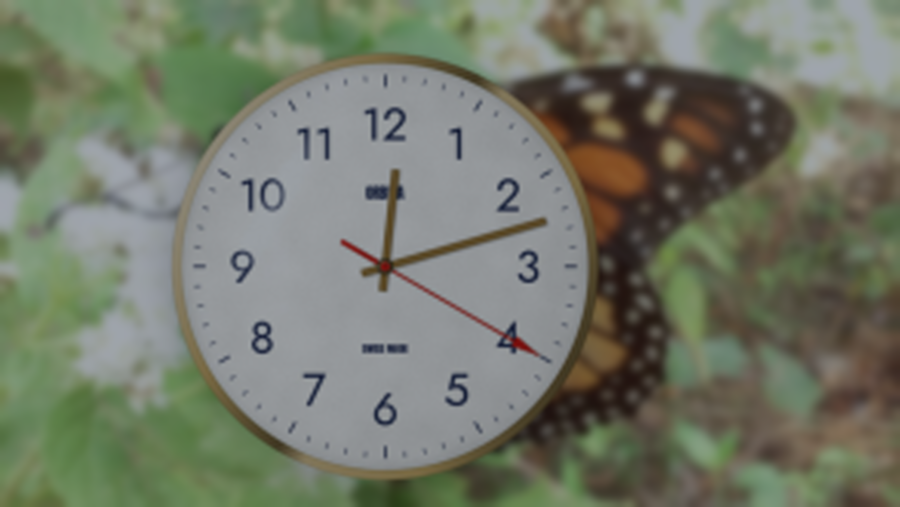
h=12 m=12 s=20
